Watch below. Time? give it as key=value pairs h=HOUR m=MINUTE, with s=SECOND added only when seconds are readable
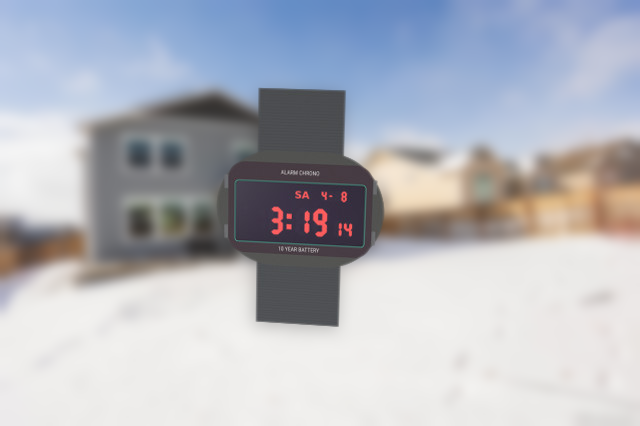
h=3 m=19 s=14
